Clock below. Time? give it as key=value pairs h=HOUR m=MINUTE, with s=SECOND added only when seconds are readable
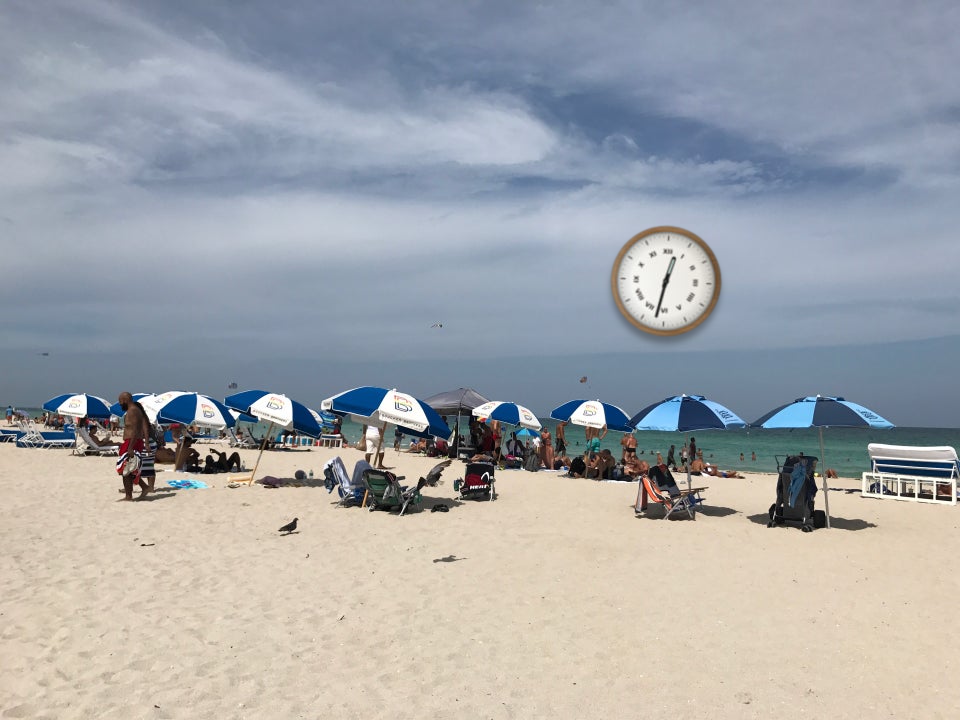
h=12 m=32
